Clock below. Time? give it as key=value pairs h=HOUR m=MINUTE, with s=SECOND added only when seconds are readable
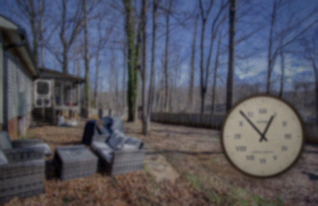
h=12 m=53
